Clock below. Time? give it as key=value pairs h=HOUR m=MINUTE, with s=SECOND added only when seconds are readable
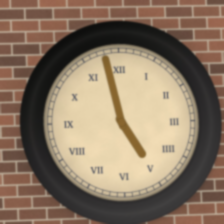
h=4 m=58
